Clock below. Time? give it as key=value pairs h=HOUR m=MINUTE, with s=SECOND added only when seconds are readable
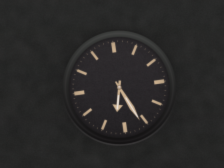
h=6 m=26
